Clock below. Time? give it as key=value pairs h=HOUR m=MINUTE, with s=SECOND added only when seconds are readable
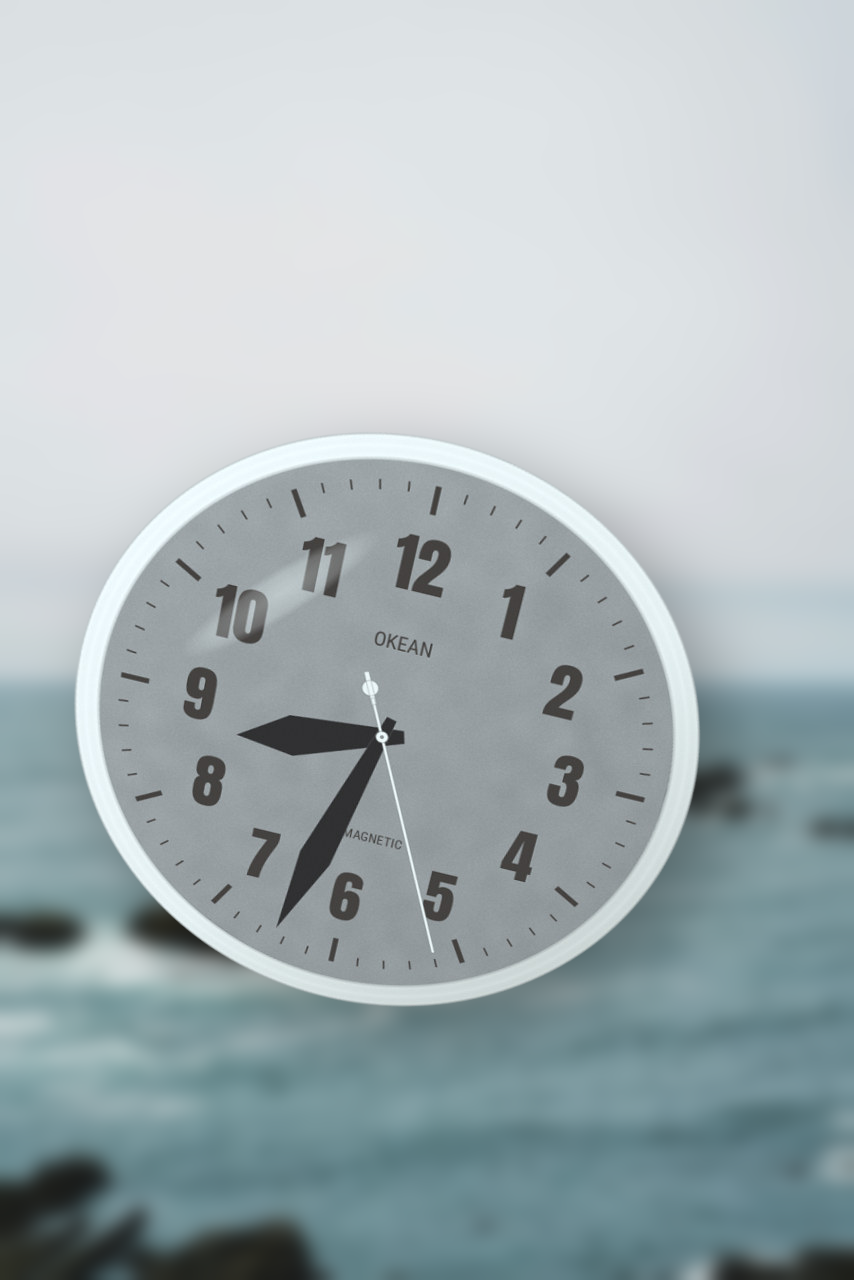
h=8 m=32 s=26
